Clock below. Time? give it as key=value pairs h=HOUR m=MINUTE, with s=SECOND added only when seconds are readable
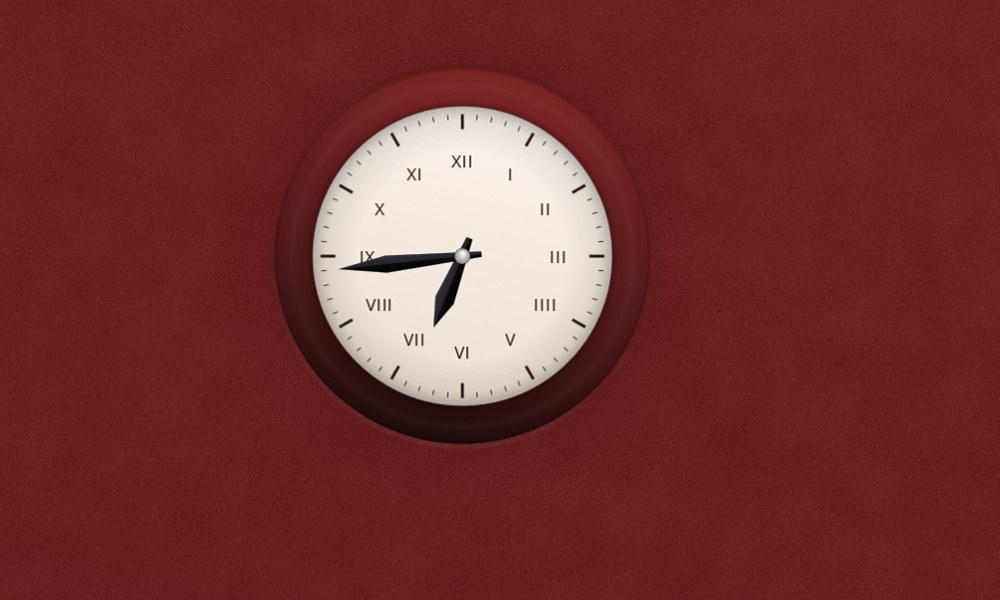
h=6 m=44
